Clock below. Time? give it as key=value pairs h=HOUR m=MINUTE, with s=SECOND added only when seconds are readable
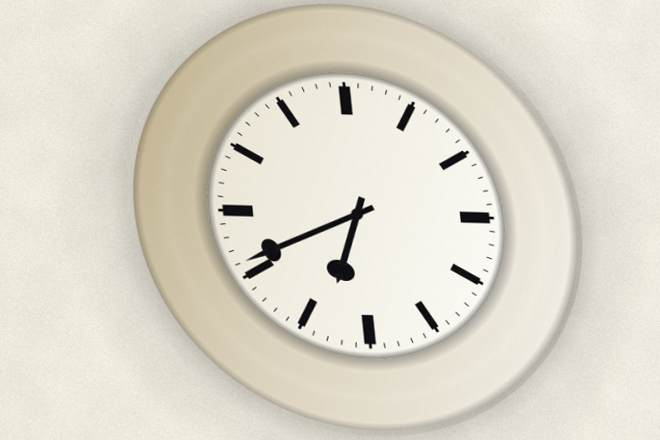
h=6 m=41
